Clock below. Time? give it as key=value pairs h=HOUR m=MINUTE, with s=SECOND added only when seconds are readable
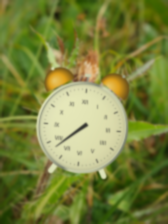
h=7 m=38
